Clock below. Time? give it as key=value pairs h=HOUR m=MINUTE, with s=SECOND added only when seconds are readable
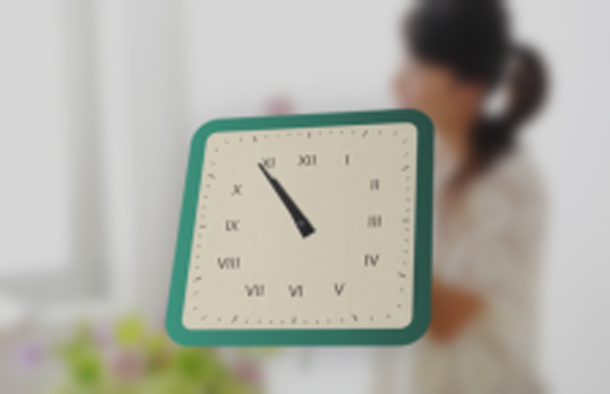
h=10 m=54
